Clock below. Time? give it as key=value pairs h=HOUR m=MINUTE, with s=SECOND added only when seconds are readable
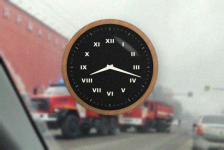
h=8 m=18
